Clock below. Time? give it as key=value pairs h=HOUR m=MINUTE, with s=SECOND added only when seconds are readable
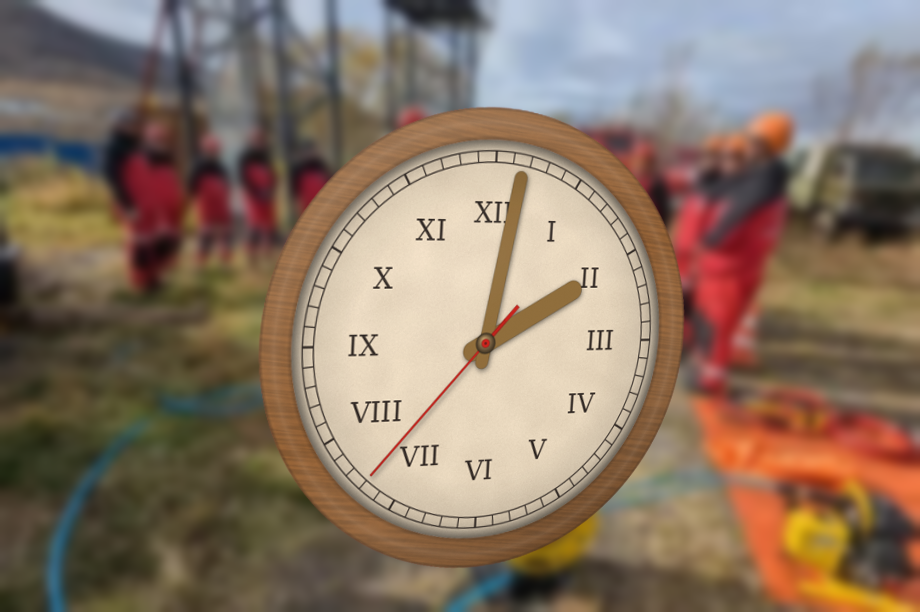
h=2 m=1 s=37
